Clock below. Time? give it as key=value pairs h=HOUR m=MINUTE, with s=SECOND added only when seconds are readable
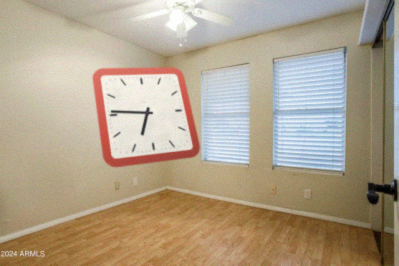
h=6 m=46
